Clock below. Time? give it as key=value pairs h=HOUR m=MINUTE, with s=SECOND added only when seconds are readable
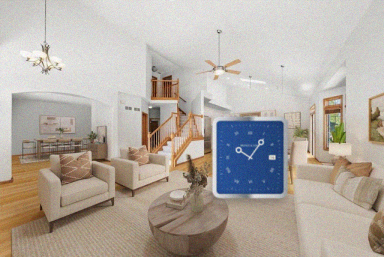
h=10 m=6
